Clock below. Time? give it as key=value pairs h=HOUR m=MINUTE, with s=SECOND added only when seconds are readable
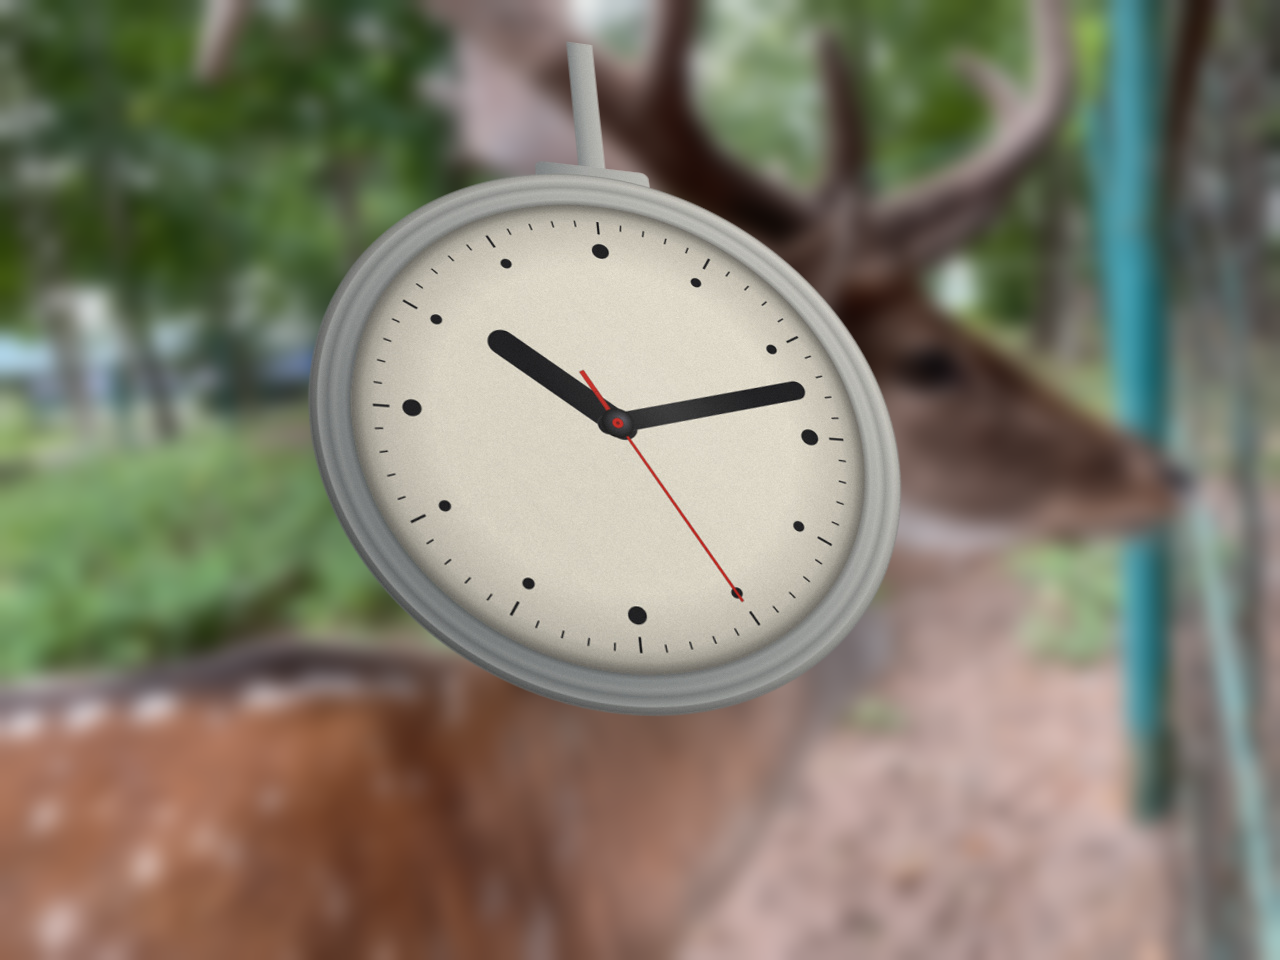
h=10 m=12 s=25
